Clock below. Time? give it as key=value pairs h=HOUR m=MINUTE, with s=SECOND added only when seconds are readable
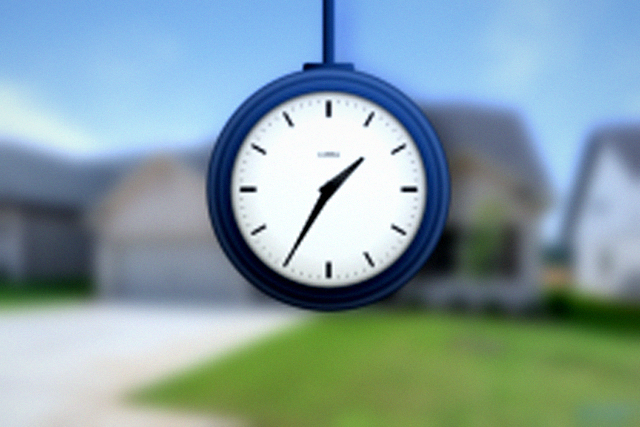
h=1 m=35
